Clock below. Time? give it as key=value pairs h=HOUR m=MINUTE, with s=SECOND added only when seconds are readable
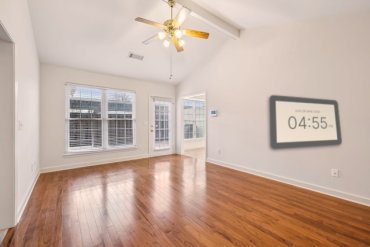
h=4 m=55
